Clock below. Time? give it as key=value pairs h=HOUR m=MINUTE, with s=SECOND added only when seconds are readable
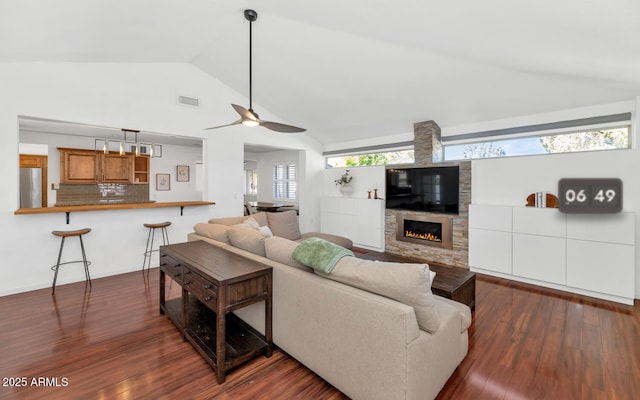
h=6 m=49
